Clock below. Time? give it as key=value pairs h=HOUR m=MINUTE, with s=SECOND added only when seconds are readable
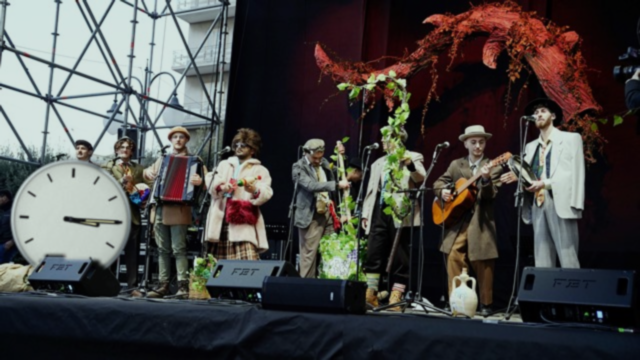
h=3 m=15
